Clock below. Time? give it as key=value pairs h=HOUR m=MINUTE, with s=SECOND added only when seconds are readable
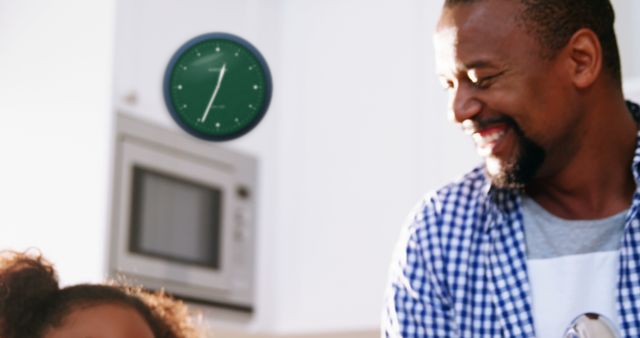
h=12 m=34
